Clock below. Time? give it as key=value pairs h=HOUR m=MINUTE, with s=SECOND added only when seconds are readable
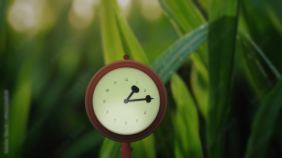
h=1 m=14
